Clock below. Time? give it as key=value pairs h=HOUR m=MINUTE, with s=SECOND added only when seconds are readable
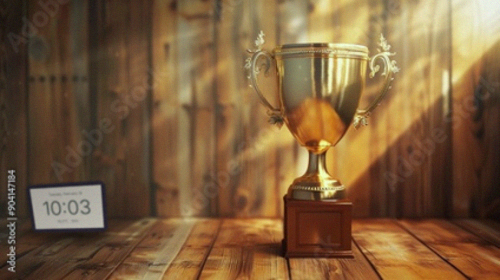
h=10 m=3
